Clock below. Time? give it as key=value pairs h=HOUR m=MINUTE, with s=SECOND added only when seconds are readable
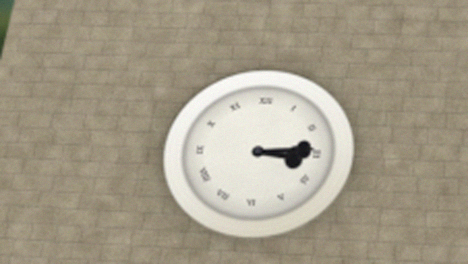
h=3 m=14
